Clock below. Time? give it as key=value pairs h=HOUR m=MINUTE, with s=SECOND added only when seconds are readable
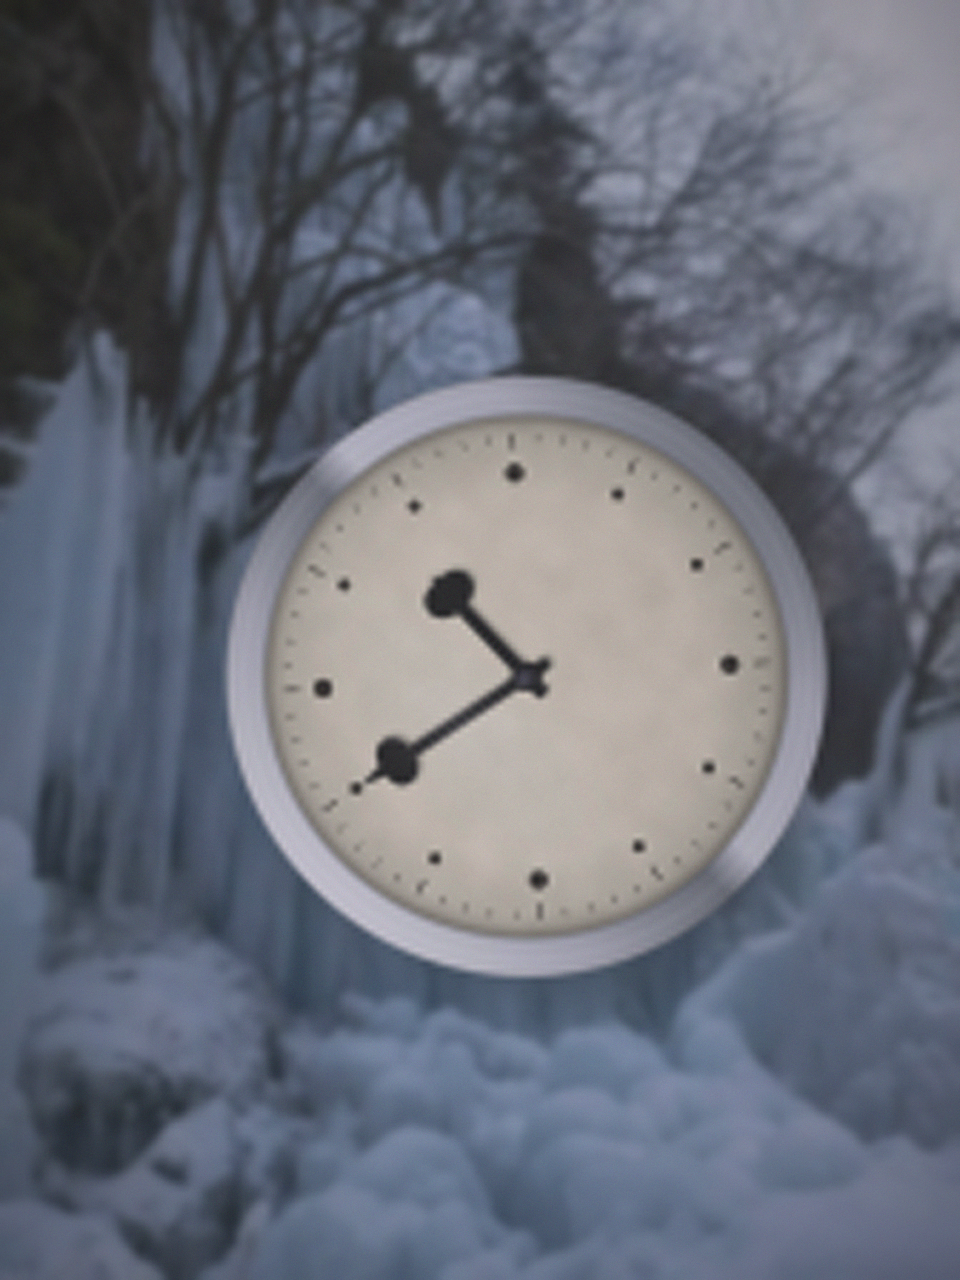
h=10 m=40
